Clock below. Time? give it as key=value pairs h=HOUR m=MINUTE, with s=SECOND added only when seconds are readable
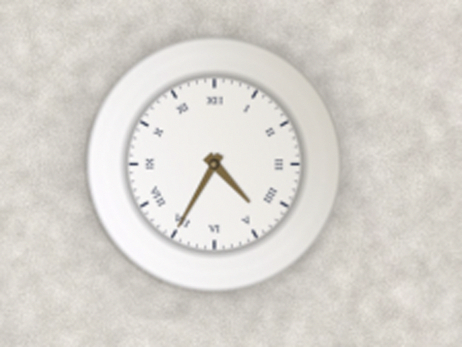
h=4 m=35
